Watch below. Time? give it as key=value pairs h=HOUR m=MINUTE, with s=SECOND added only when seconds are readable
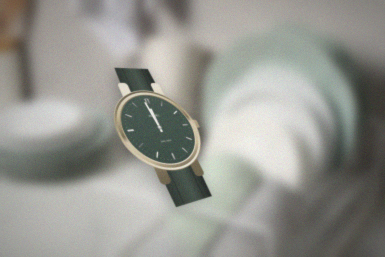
h=11 m=59
